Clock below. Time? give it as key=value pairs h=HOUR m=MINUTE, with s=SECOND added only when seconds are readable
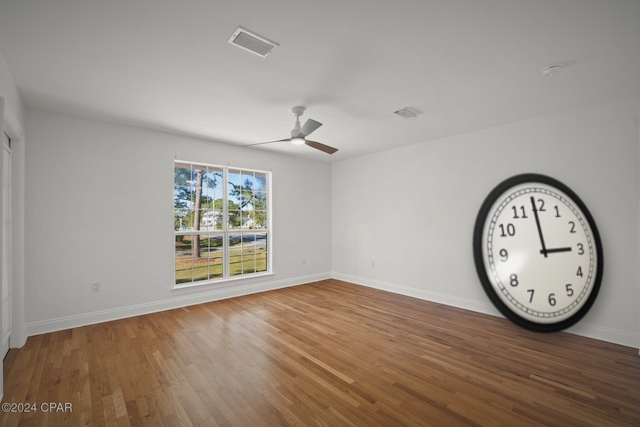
h=2 m=59
